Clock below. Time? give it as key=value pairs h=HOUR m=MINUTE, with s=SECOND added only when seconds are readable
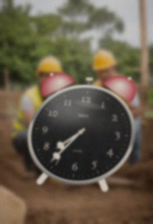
h=7 m=36
